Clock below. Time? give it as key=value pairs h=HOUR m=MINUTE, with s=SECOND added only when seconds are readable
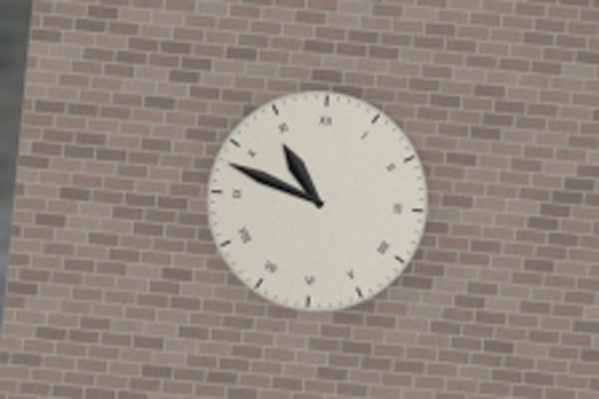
h=10 m=48
